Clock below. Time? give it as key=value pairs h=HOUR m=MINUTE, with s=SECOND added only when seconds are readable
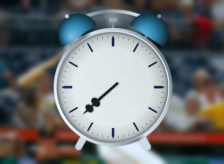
h=7 m=38
